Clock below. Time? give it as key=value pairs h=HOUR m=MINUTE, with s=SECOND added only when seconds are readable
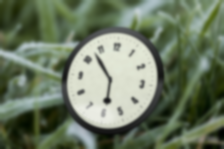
h=5 m=53
